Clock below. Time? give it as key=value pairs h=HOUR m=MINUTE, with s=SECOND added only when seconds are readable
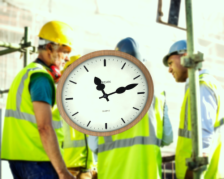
h=11 m=12
